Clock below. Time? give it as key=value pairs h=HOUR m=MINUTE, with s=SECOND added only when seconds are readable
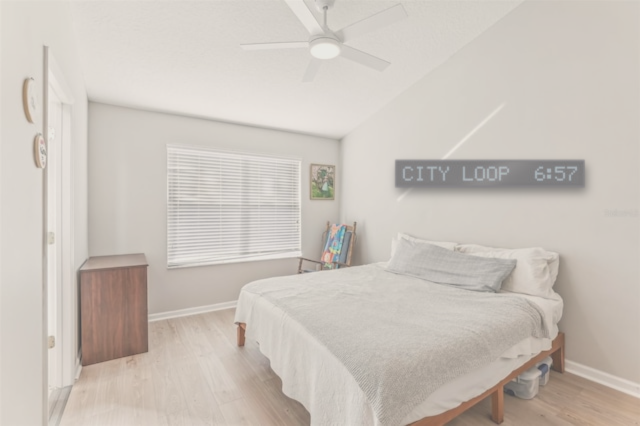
h=6 m=57
